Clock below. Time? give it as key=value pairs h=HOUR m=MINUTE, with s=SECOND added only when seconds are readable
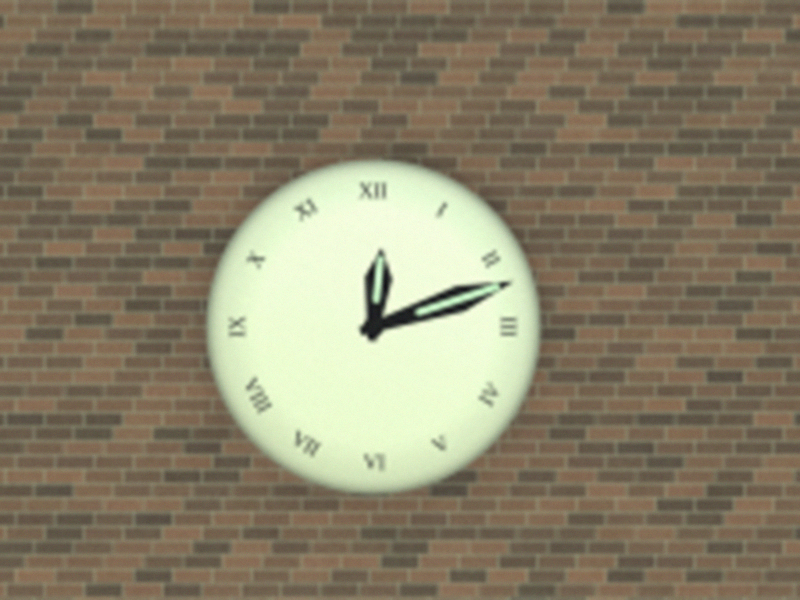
h=12 m=12
